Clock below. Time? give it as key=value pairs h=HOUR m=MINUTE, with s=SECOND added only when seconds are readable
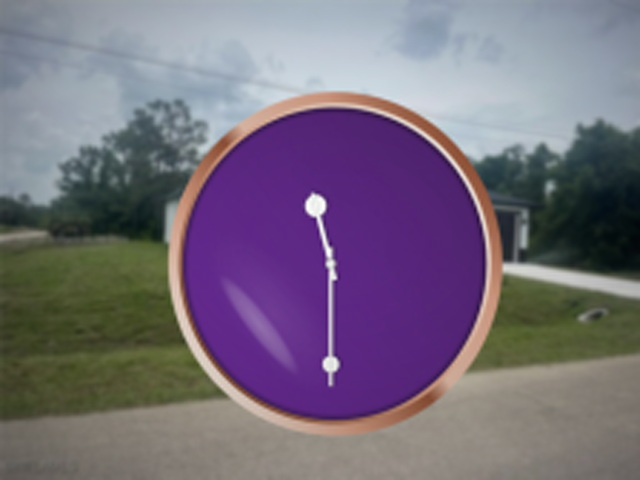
h=11 m=30
